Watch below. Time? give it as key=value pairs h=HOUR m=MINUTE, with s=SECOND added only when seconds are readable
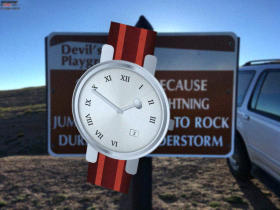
h=1 m=49
